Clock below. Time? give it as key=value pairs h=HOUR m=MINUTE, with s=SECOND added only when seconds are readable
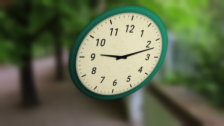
h=9 m=12
